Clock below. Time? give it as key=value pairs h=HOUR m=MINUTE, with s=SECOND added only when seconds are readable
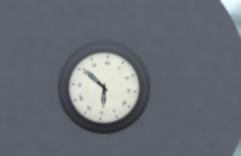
h=5 m=51
